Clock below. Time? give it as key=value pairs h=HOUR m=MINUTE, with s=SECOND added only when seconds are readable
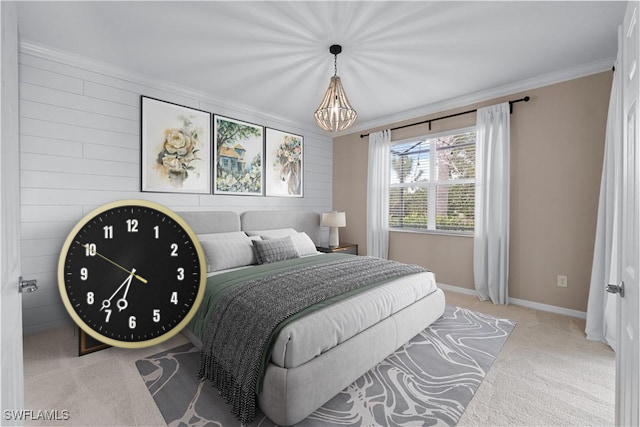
h=6 m=36 s=50
